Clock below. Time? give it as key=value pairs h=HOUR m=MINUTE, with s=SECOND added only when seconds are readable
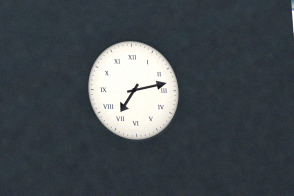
h=7 m=13
